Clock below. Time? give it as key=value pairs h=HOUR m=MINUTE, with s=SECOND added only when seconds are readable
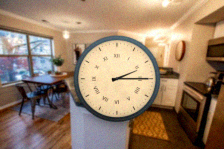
h=2 m=15
